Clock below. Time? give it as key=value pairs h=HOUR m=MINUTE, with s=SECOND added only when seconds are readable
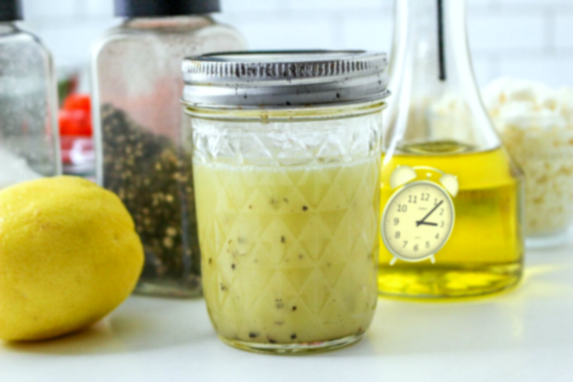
h=3 m=7
